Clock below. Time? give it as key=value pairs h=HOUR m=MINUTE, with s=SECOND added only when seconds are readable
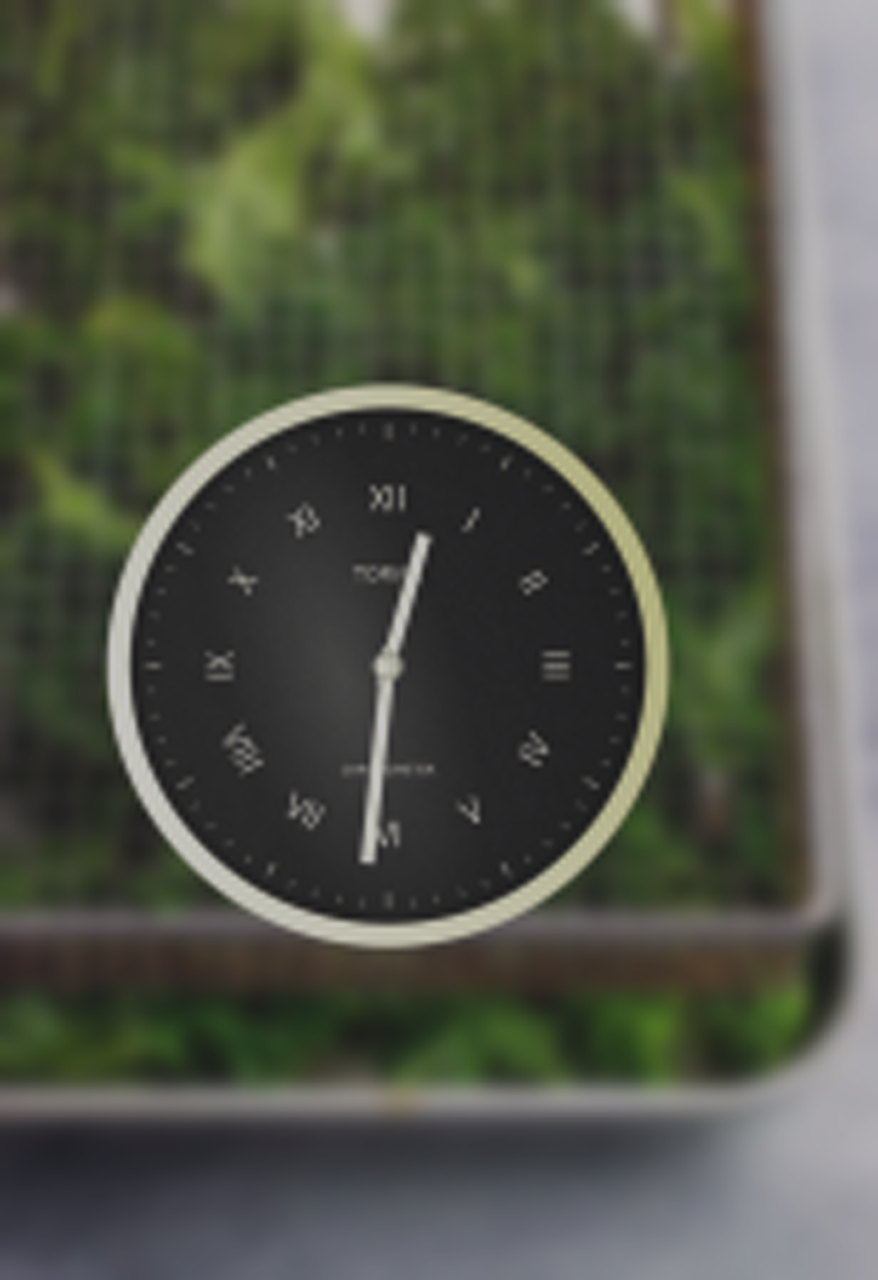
h=12 m=31
